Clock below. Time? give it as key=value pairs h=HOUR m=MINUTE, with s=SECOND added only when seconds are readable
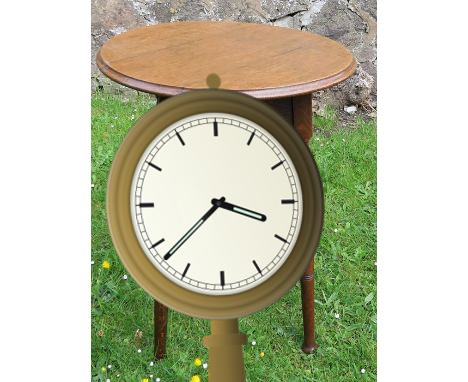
h=3 m=38
